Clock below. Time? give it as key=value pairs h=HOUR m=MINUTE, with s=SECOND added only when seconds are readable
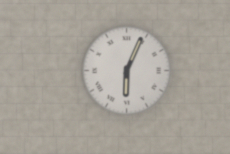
h=6 m=4
